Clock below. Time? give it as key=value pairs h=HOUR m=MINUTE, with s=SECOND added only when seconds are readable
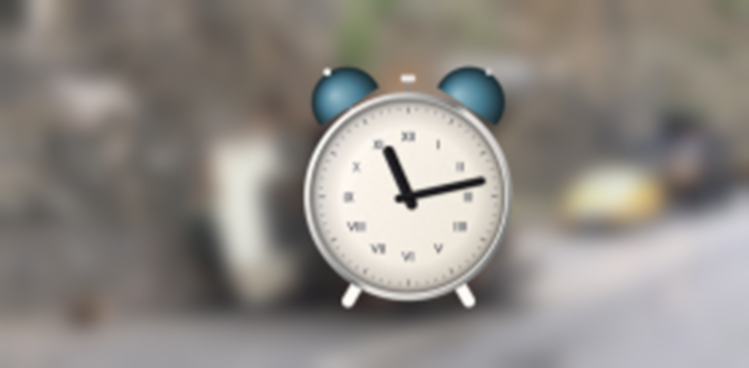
h=11 m=13
